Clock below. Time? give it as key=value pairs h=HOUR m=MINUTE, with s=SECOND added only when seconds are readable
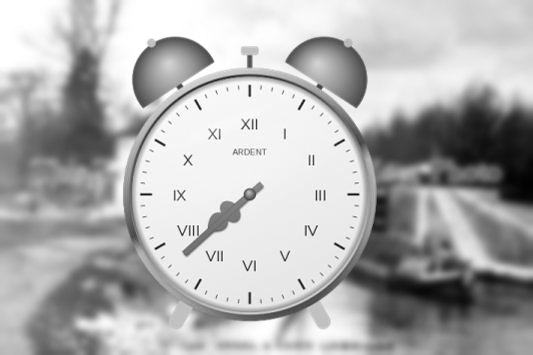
h=7 m=38
